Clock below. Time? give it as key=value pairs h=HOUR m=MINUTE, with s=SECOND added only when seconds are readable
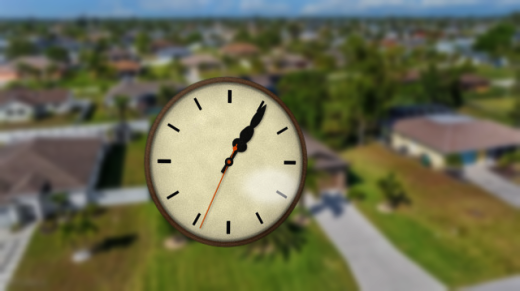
h=1 m=5 s=34
